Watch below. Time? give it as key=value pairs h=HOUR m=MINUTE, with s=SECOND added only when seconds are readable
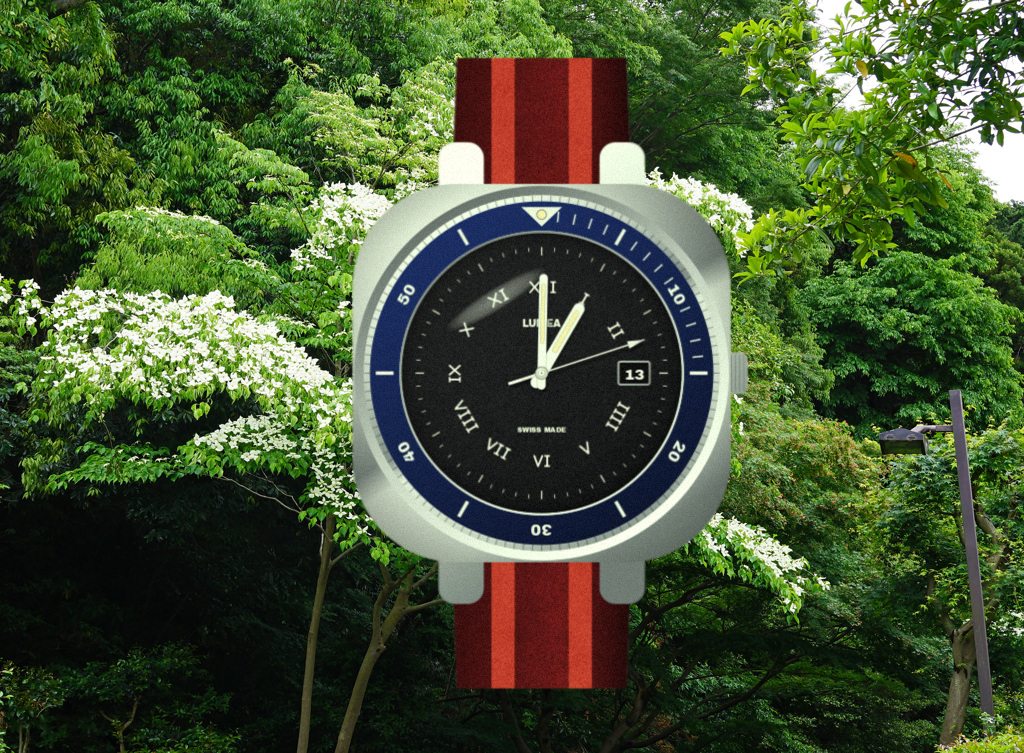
h=1 m=0 s=12
